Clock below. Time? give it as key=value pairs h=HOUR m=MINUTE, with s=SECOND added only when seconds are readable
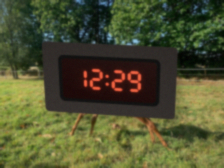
h=12 m=29
